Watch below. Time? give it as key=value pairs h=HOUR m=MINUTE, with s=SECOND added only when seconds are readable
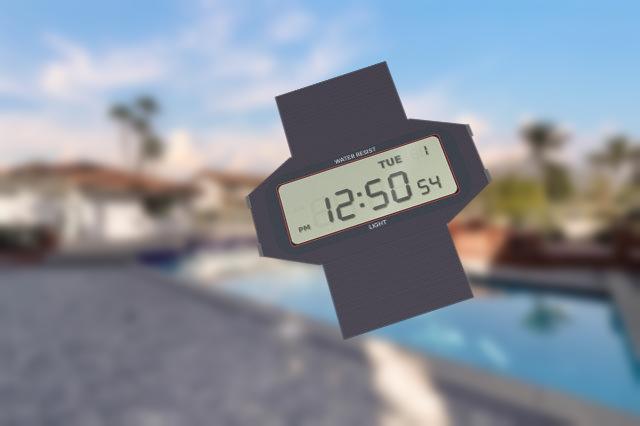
h=12 m=50 s=54
